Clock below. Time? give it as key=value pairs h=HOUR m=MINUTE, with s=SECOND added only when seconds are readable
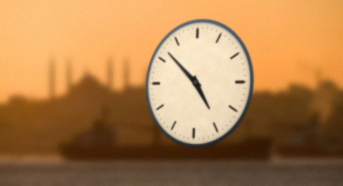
h=4 m=52
